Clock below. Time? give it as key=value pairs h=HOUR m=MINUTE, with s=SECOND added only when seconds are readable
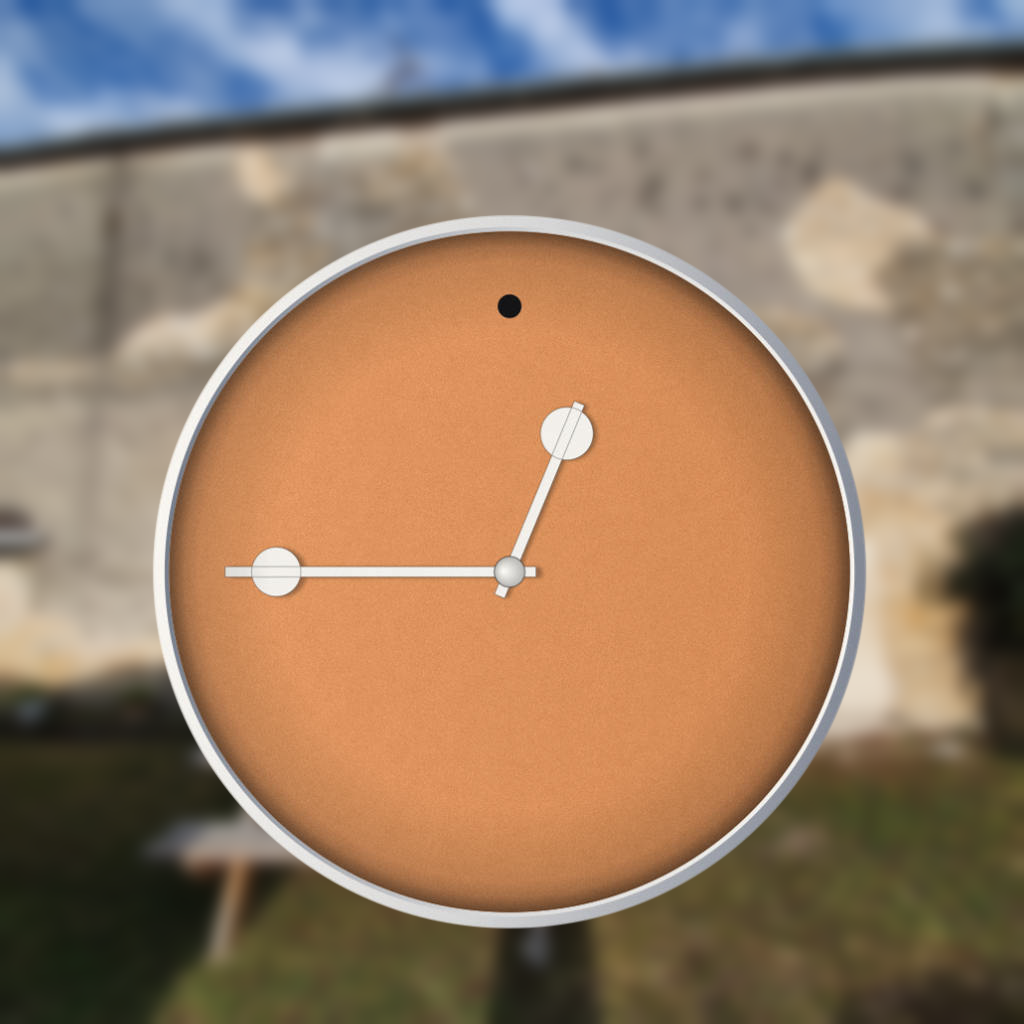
h=12 m=45
